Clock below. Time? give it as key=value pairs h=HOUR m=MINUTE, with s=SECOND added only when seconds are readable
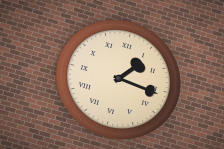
h=1 m=16
